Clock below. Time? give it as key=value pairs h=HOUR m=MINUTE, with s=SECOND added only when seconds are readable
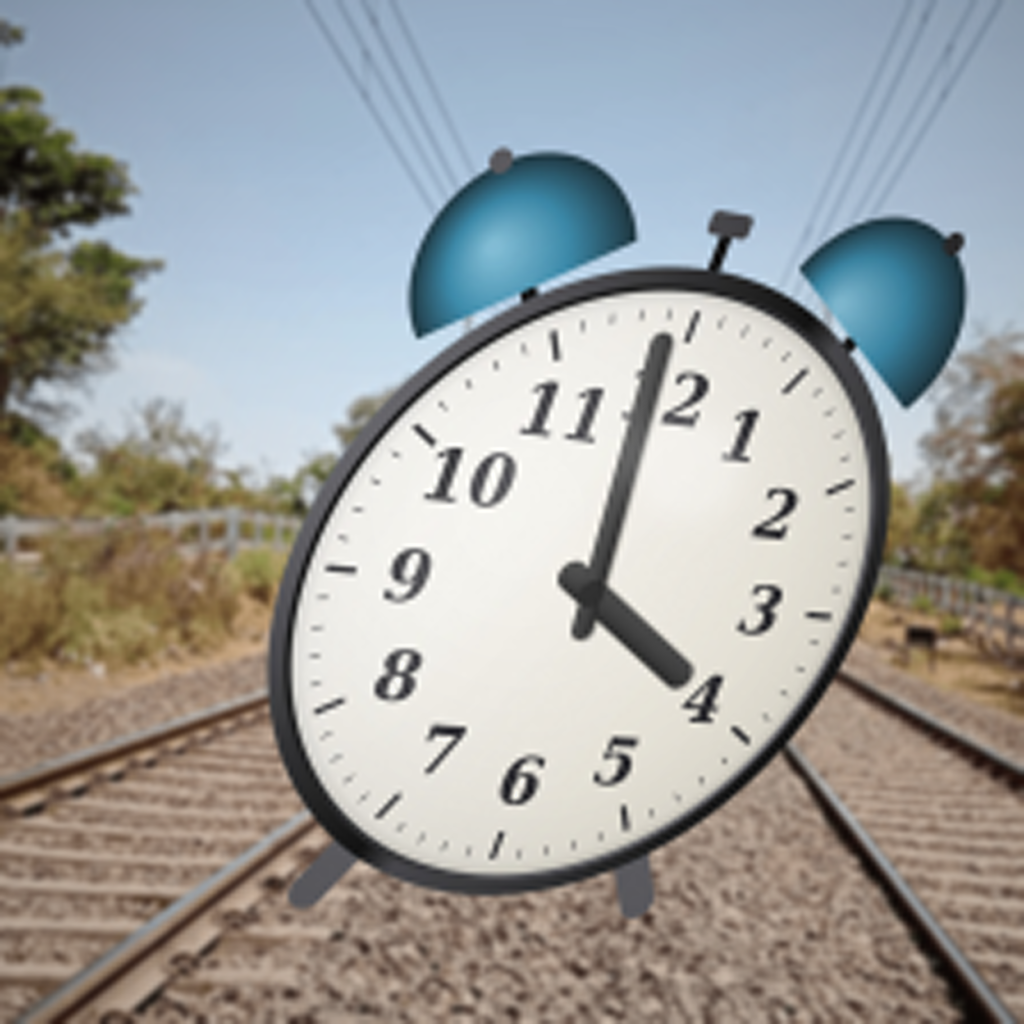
h=3 m=59
